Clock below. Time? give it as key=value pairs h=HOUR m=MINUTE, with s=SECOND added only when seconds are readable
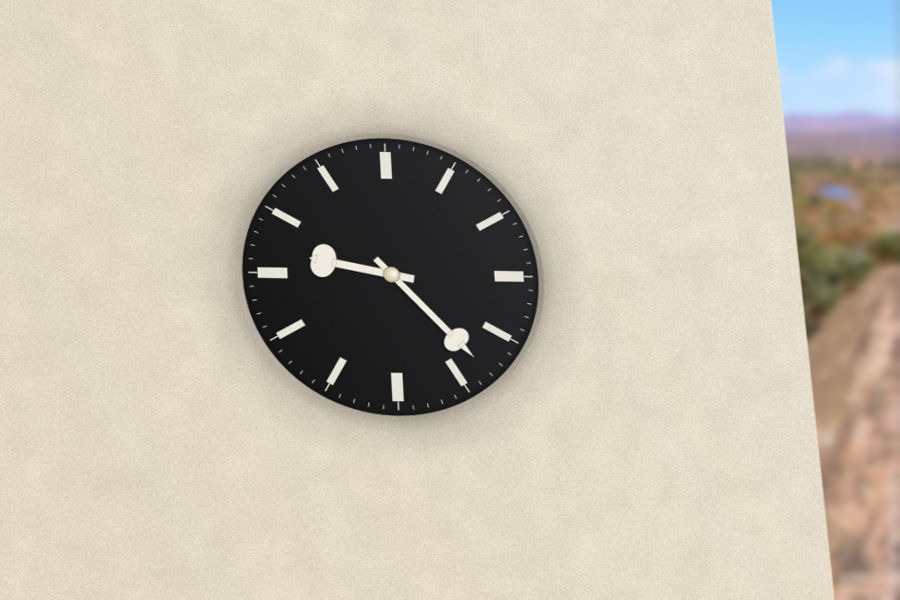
h=9 m=23
